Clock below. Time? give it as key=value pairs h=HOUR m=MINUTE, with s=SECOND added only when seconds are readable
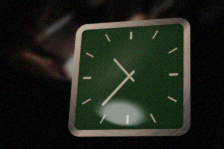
h=10 m=37
